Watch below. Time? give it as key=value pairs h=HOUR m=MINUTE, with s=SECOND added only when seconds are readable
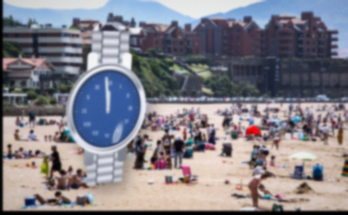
h=11 m=59
